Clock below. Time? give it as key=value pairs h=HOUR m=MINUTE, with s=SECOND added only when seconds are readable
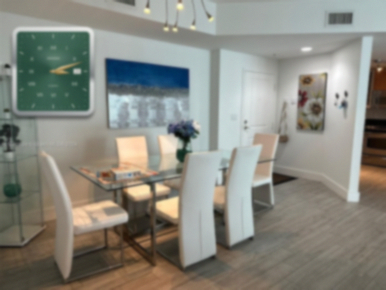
h=3 m=12
